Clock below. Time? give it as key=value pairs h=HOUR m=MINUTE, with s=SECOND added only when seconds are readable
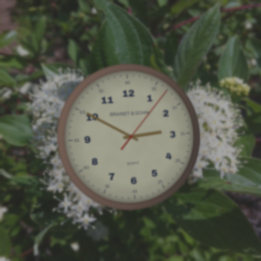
h=2 m=50 s=7
